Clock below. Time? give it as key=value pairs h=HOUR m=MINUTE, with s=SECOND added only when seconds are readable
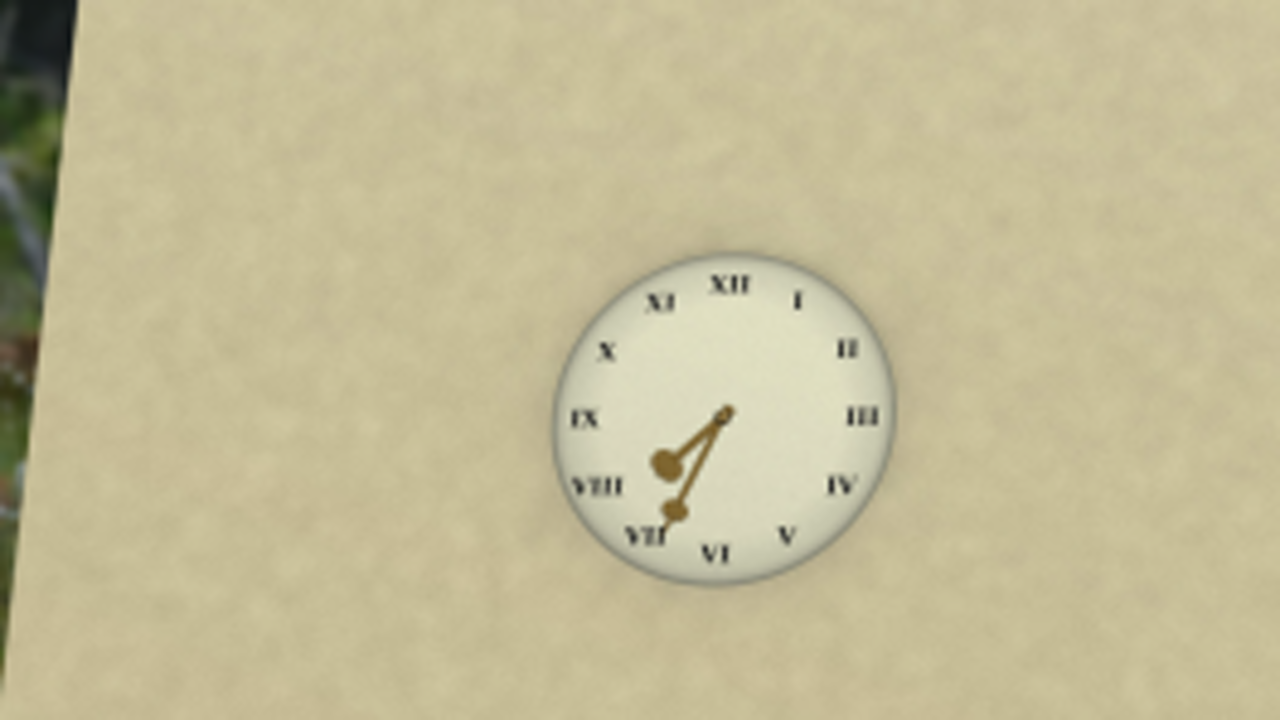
h=7 m=34
